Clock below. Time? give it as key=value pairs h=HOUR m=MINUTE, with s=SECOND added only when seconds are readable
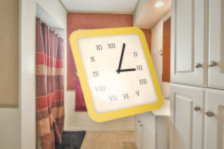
h=3 m=5
